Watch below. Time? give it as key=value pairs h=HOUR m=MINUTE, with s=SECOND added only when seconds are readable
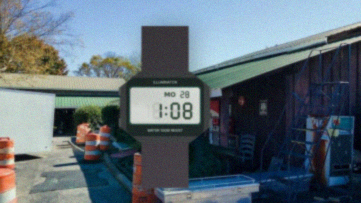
h=1 m=8
